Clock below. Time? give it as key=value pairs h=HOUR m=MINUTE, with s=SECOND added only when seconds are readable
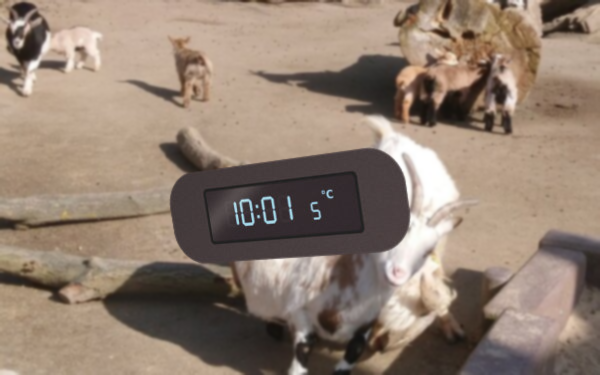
h=10 m=1
